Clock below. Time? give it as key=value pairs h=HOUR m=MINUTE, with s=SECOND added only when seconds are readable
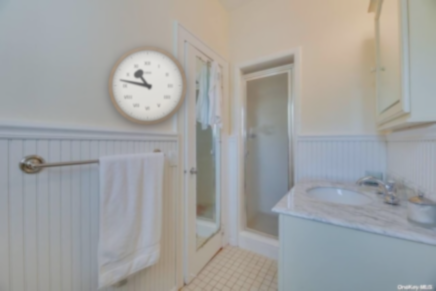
h=10 m=47
